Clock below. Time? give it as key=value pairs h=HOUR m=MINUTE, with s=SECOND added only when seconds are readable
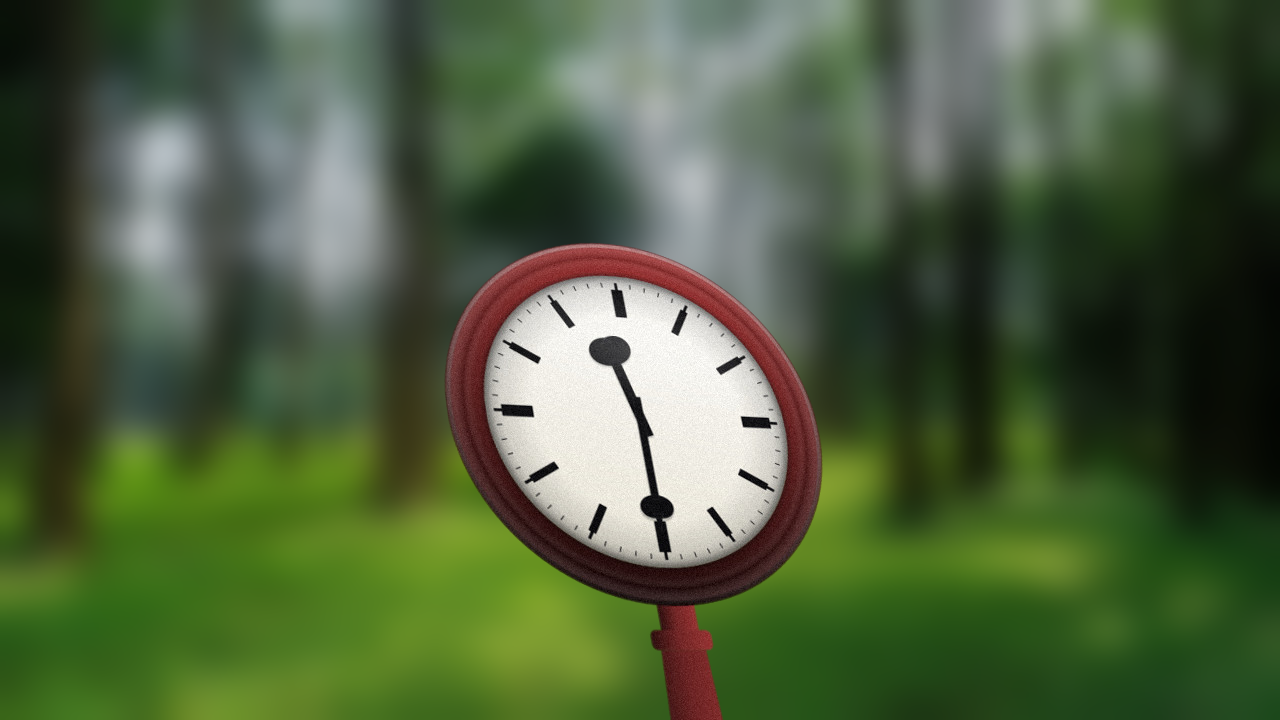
h=11 m=30
